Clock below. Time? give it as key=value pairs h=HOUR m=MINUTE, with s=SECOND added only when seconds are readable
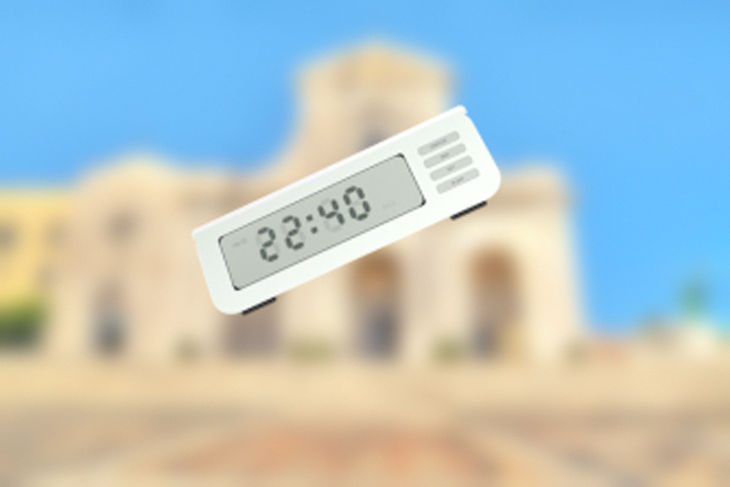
h=22 m=40
